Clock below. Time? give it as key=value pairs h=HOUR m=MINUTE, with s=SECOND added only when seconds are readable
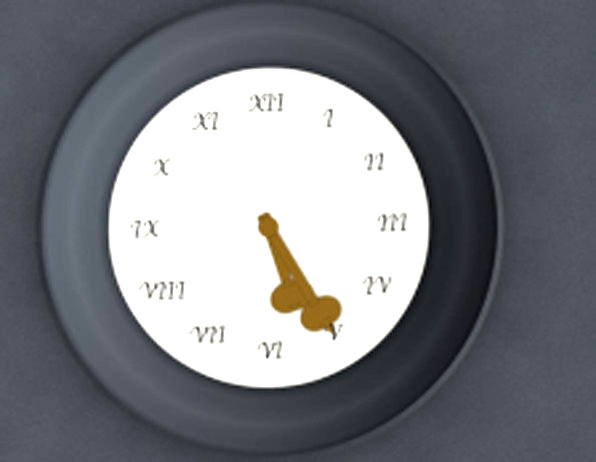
h=5 m=25
